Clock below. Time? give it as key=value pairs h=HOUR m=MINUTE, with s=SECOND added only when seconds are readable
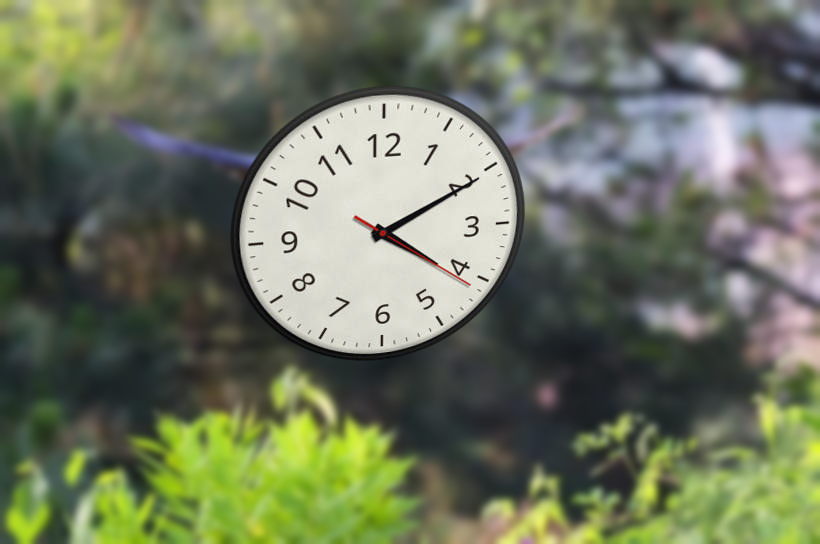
h=4 m=10 s=21
